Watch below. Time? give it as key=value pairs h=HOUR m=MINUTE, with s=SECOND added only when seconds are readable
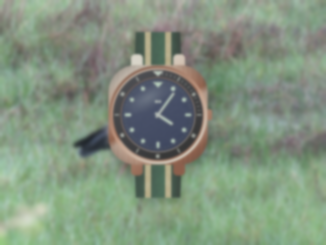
h=4 m=6
